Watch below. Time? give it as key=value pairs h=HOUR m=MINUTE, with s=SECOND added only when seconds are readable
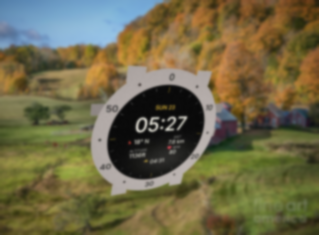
h=5 m=27
